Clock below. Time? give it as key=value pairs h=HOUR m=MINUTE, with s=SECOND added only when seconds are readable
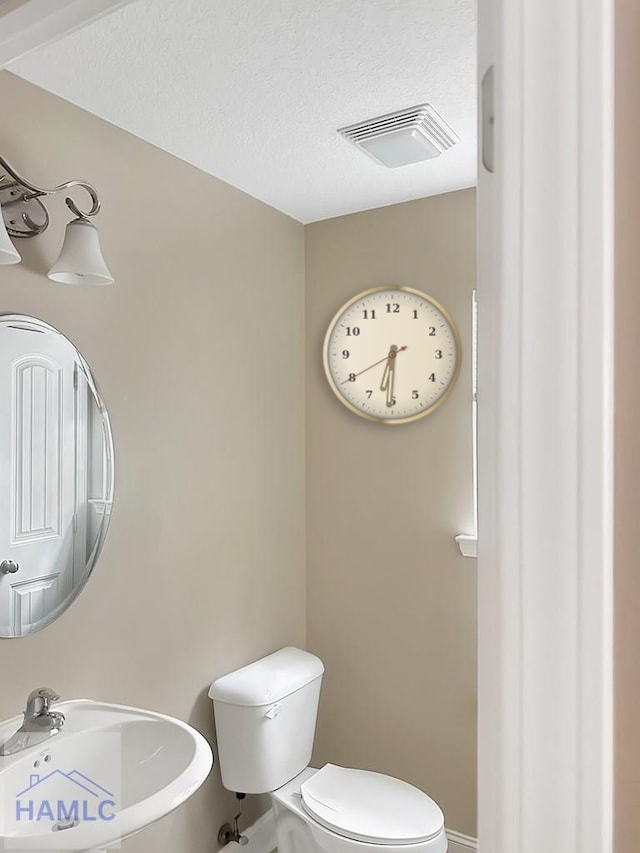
h=6 m=30 s=40
